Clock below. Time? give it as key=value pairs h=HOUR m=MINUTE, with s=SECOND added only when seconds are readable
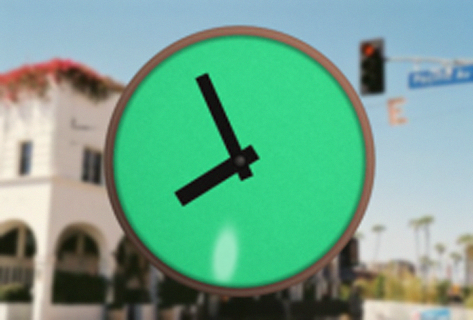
h=7 m=56
